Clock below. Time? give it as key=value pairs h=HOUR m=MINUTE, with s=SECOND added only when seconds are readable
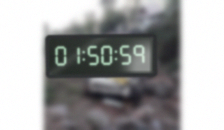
h=1 m=50 s=59
